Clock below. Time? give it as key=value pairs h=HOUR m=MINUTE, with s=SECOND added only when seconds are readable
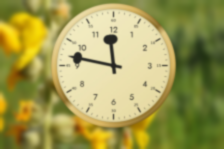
h=11 m=47
